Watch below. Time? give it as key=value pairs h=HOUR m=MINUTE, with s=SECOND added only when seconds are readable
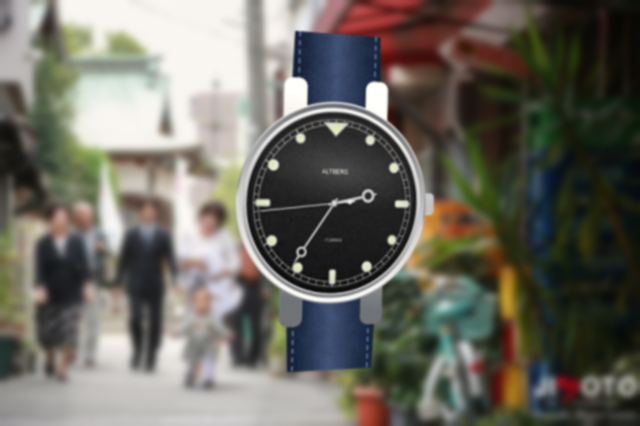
h=2 m=35 s=44
